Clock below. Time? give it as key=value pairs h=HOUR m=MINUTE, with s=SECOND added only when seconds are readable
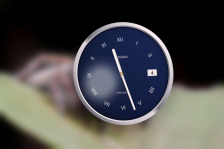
h=11 m=27
